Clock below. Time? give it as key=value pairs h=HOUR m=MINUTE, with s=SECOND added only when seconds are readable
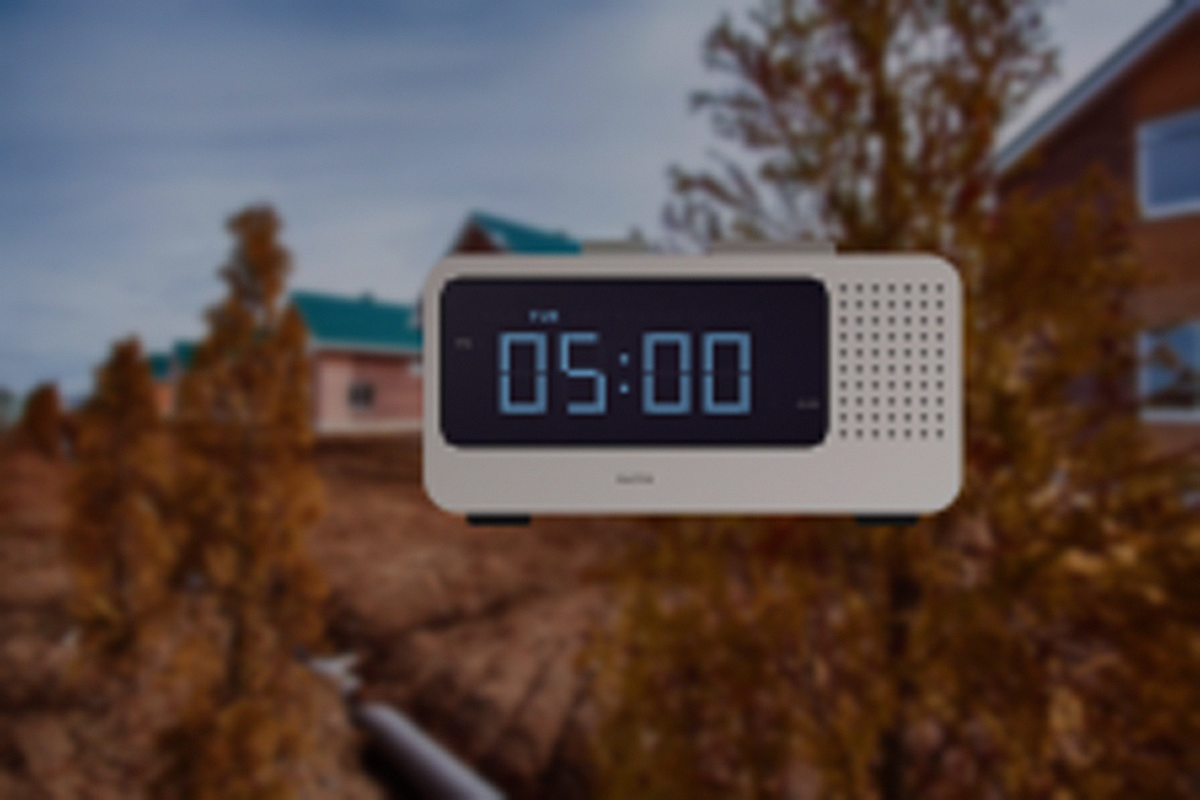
h=5 m=0
